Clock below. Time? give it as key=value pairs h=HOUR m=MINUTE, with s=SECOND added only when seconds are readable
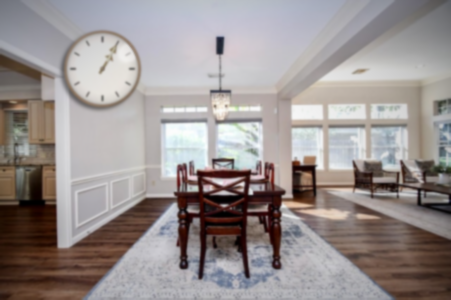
h=1 m=5
